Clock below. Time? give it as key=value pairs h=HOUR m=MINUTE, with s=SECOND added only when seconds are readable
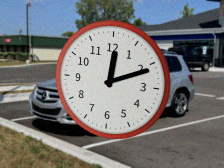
h=12 m=11
